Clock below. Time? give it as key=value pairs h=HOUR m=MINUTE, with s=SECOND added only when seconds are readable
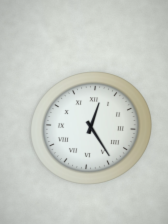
h=12 m=24
